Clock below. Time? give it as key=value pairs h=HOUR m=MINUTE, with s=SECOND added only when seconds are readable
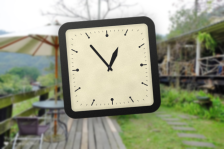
h=12 m=54
